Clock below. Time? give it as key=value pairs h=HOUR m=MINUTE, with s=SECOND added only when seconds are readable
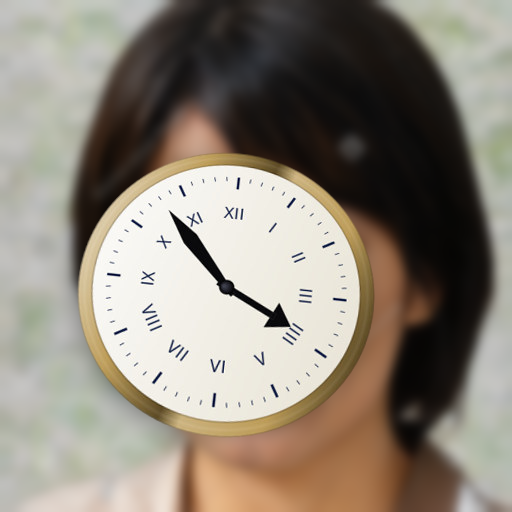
h=3 m=53
